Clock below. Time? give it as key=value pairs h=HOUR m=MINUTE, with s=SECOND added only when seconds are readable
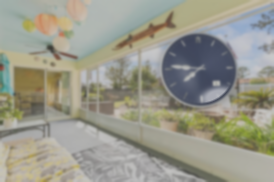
h=7 m=46
